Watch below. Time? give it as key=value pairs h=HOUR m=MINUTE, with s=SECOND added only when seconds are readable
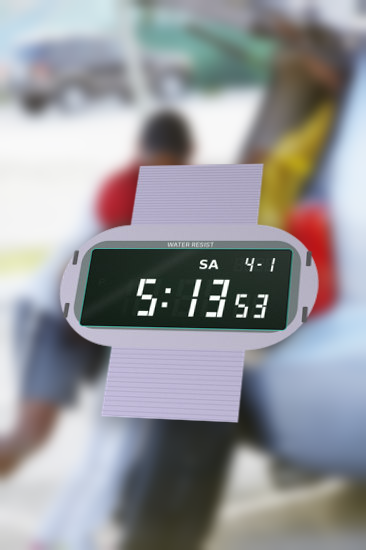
h=5 m=13 s=53
